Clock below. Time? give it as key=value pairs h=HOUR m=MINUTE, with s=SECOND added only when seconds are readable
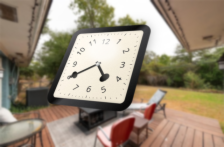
h=4 m=40
